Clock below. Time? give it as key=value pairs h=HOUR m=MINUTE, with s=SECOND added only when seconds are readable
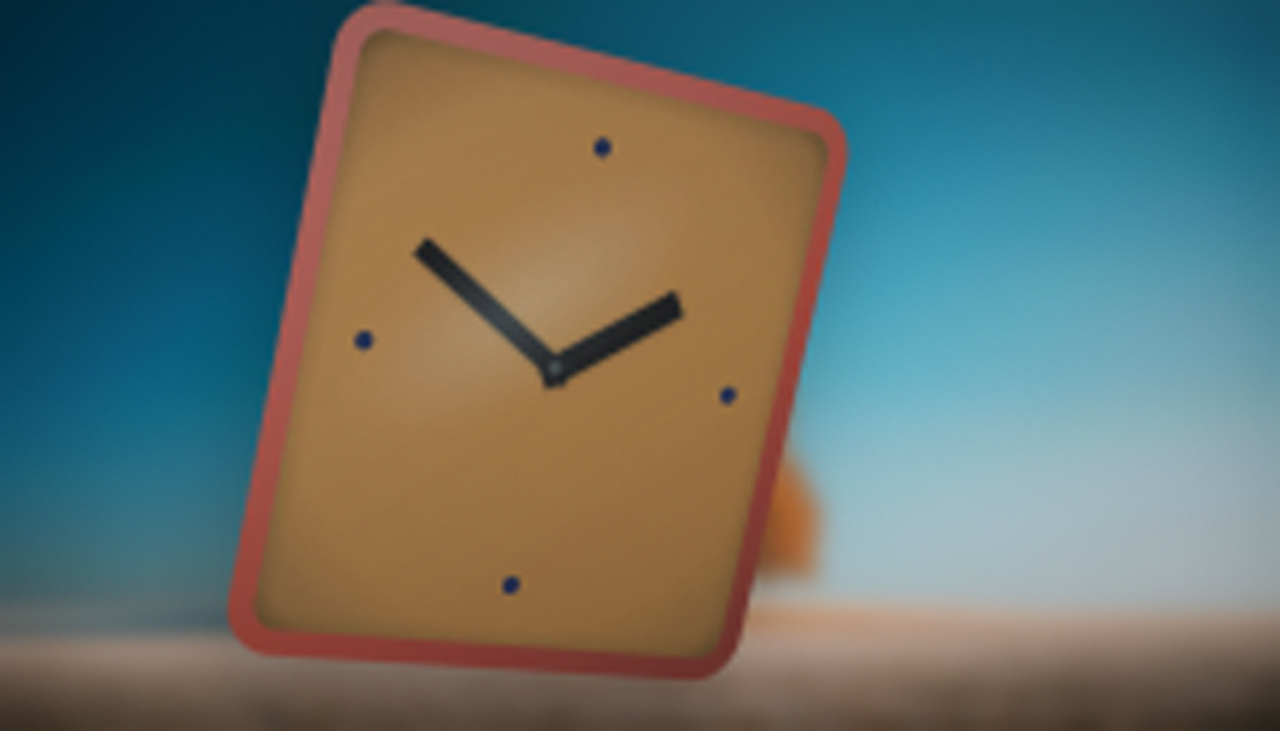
h=1 m=50
